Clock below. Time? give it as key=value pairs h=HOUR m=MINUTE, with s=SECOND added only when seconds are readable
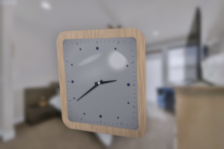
h=2 m=39
